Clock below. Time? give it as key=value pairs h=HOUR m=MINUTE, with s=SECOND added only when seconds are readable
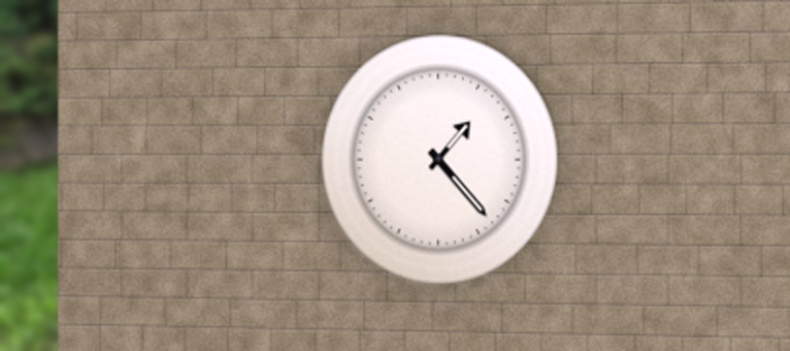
h=1 m=23
